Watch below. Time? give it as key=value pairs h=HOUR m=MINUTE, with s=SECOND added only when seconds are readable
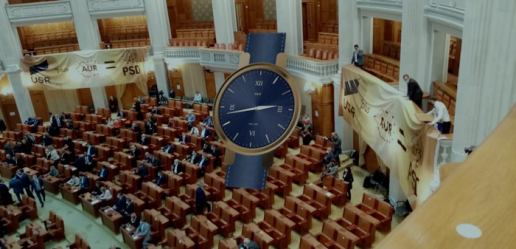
h=2 m=43
